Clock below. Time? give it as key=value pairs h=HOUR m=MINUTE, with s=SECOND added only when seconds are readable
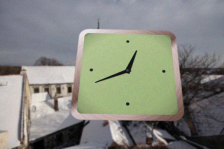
h=12 m=41
